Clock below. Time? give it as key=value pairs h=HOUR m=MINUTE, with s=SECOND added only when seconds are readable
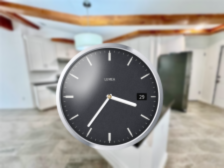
h=3 m=36
